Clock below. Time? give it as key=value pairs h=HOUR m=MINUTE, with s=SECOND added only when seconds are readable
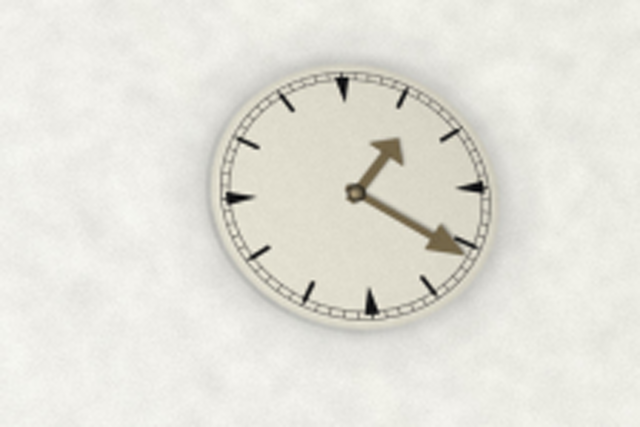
h=1 m=21
